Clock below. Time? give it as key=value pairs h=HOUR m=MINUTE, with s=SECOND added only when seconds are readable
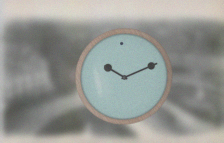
h=10 m=12
